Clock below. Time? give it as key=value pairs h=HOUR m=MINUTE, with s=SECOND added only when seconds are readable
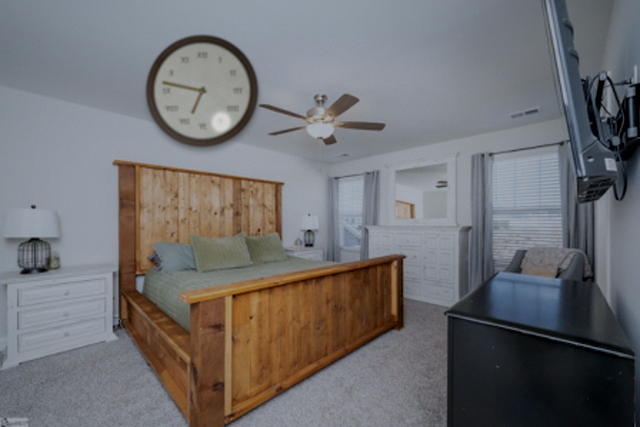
h=6 m=47
